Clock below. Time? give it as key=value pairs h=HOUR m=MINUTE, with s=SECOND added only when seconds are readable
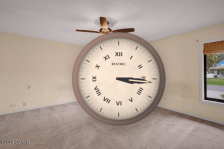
h=3 m=16
